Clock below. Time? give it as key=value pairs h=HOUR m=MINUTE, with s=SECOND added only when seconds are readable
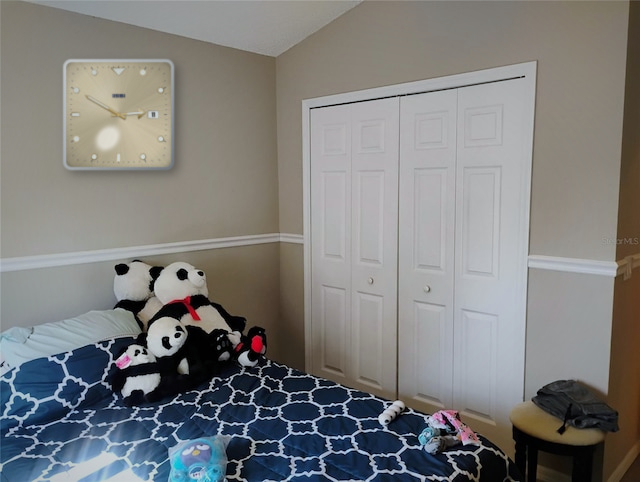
h=2 m=50
